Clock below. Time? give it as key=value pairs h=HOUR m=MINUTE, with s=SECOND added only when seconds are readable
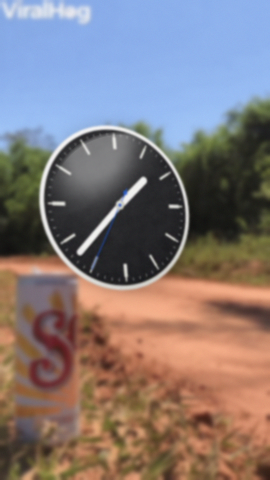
h=1 m=37 s=35
